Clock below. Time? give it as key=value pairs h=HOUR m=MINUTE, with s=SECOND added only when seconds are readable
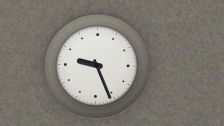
h=9 m=26
